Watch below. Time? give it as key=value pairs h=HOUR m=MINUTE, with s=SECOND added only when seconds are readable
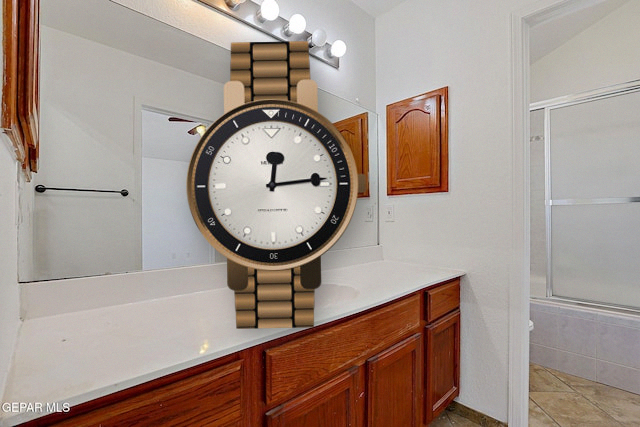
h=12 m=14
